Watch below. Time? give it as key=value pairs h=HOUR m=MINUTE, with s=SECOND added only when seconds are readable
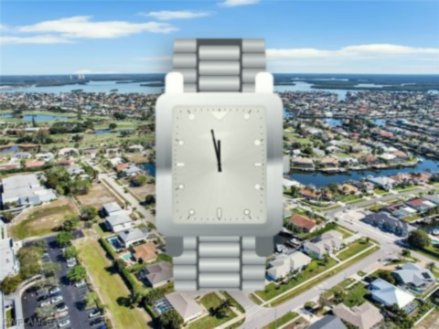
h=11 m=58
